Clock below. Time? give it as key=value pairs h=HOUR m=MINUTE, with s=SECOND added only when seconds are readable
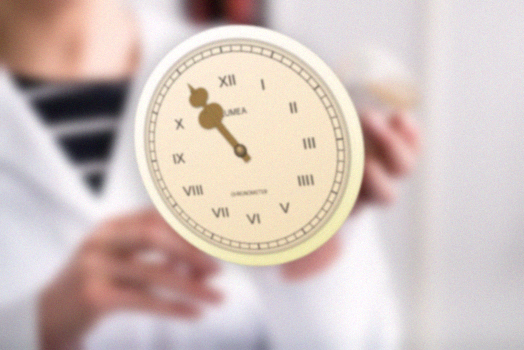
h=10 m=55
